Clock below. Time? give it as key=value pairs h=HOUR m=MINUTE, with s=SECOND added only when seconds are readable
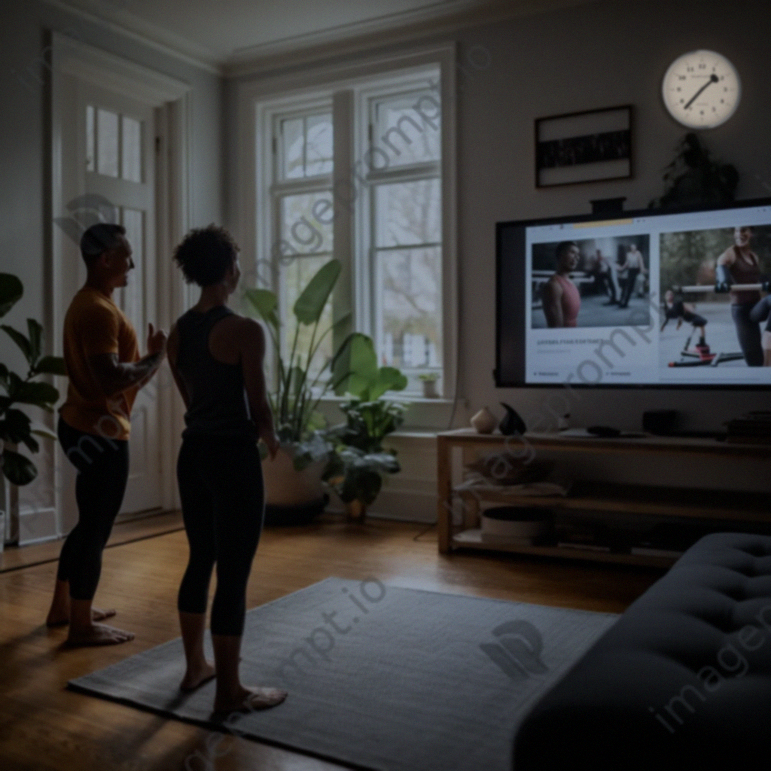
h=1 m=37
